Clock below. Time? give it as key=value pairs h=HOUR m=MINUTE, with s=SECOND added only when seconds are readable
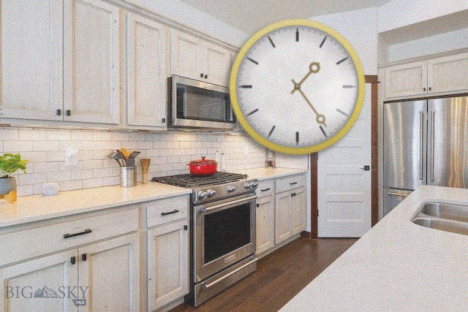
h=1 m=24
